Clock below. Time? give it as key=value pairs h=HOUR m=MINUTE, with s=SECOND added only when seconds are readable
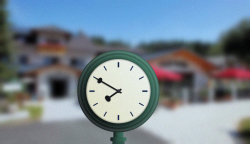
h=7 m=50
